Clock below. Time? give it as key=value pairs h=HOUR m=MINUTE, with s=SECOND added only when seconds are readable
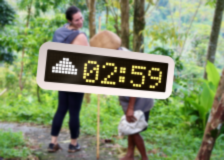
h=2 m=59
